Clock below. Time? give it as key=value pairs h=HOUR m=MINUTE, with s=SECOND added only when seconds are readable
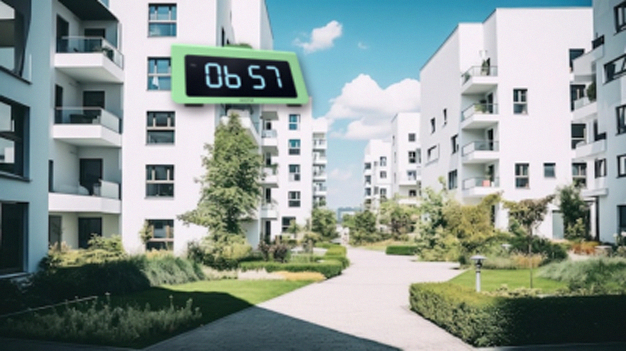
h=6 m=57
